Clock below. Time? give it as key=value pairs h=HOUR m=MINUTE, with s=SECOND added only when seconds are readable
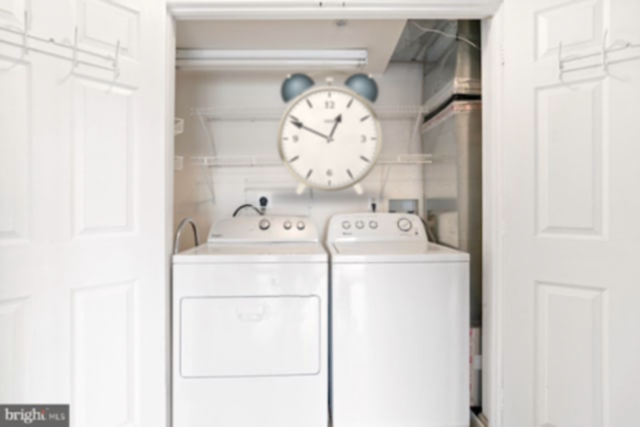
h=12 m=49
